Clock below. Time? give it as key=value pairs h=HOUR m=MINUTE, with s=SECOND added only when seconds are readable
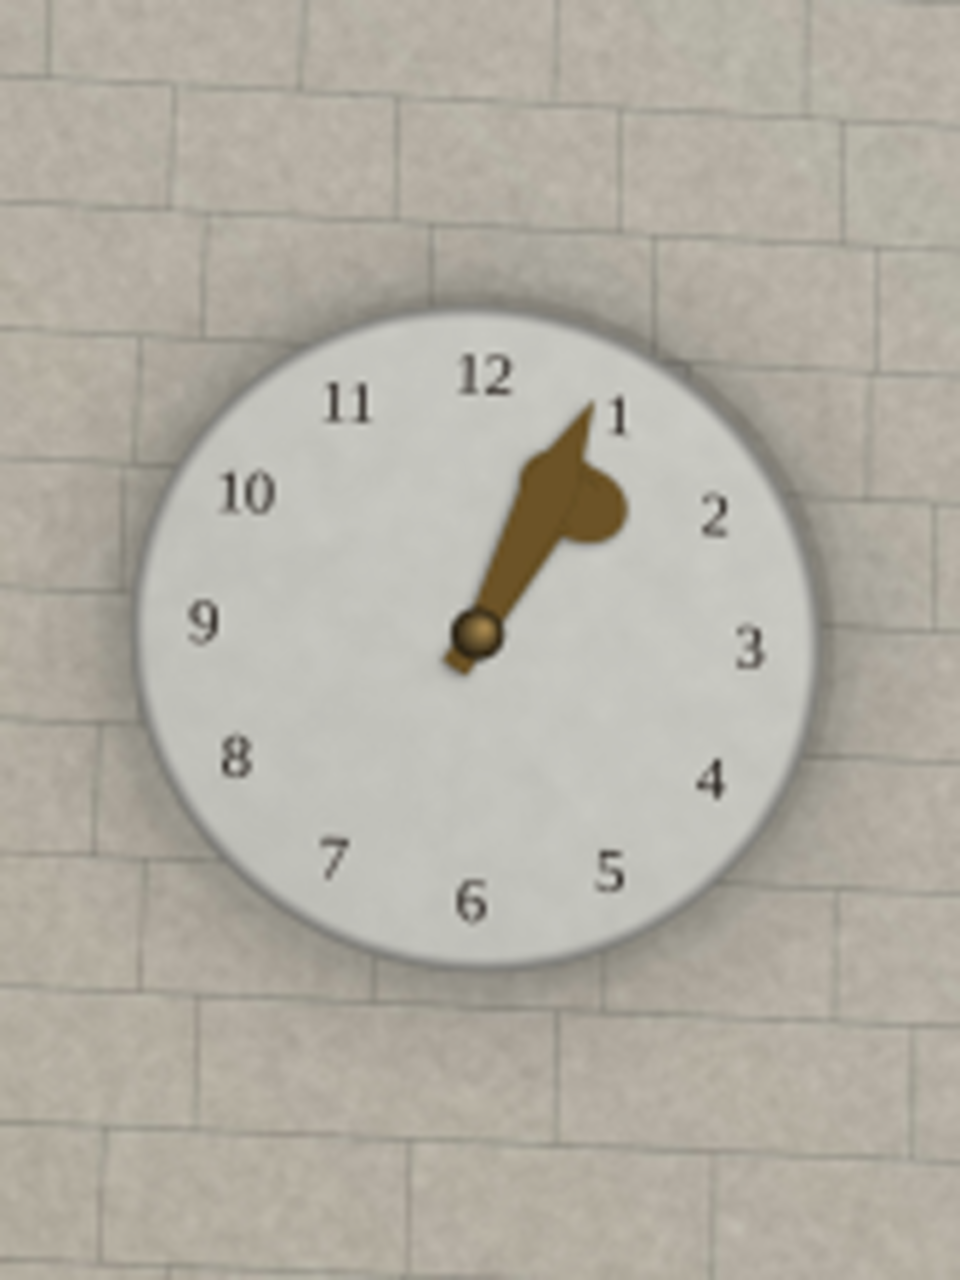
h=1 m=4
